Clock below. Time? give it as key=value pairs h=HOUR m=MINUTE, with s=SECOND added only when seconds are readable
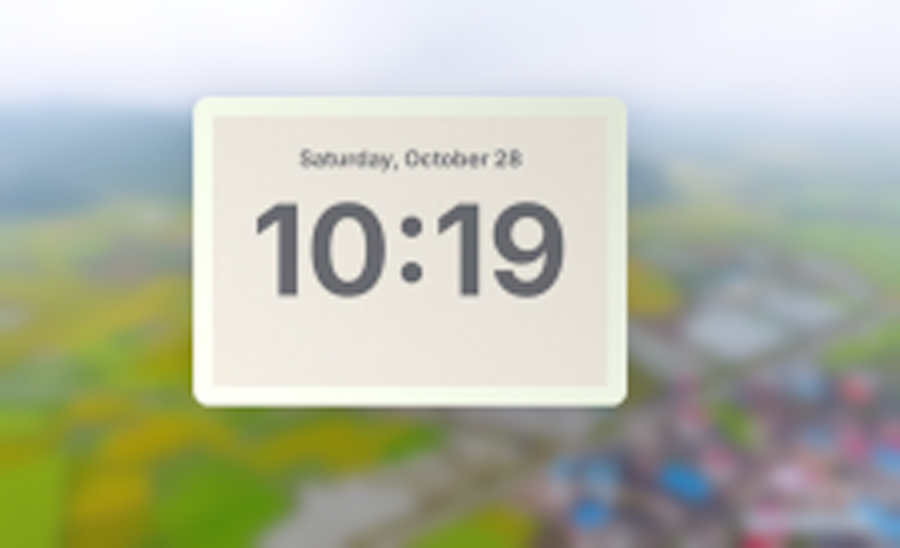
h=10 m=19
